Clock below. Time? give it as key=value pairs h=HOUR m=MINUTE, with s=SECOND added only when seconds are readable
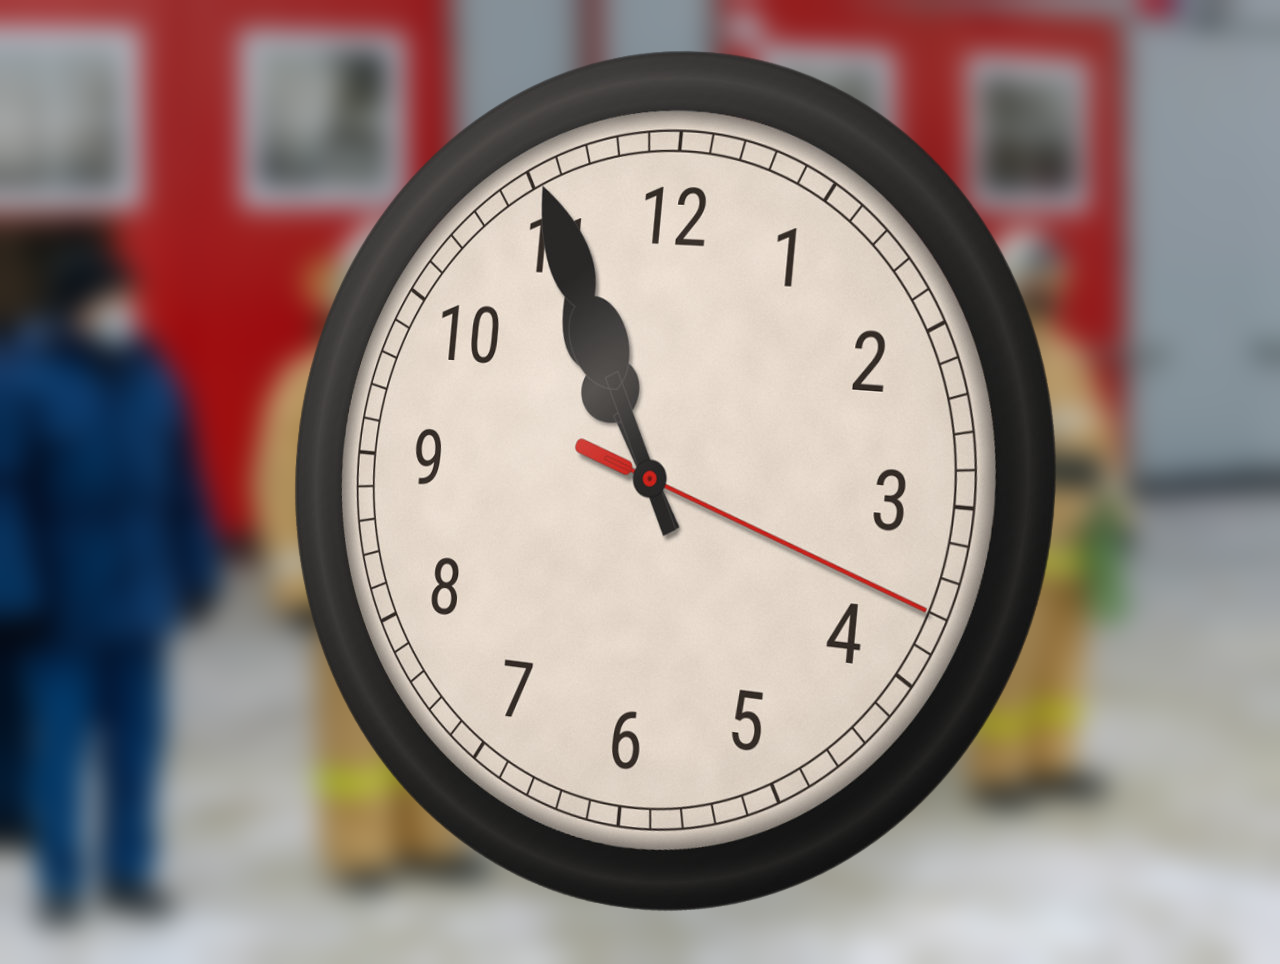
h=10 m=55 s=18
